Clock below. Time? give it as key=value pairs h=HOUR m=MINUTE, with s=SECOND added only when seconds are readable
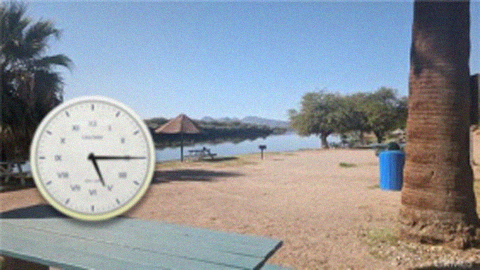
h=5 m=15
